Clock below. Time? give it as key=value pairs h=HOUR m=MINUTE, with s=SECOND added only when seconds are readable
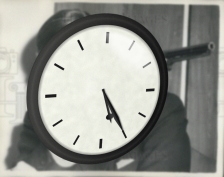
h=5 m=25
